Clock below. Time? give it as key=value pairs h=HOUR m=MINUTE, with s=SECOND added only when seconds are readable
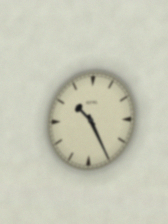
h=10 m=25
